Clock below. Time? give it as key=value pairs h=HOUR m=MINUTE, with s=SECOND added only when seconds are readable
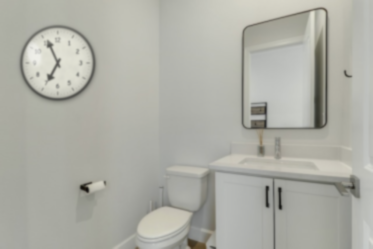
h=6 m=56
